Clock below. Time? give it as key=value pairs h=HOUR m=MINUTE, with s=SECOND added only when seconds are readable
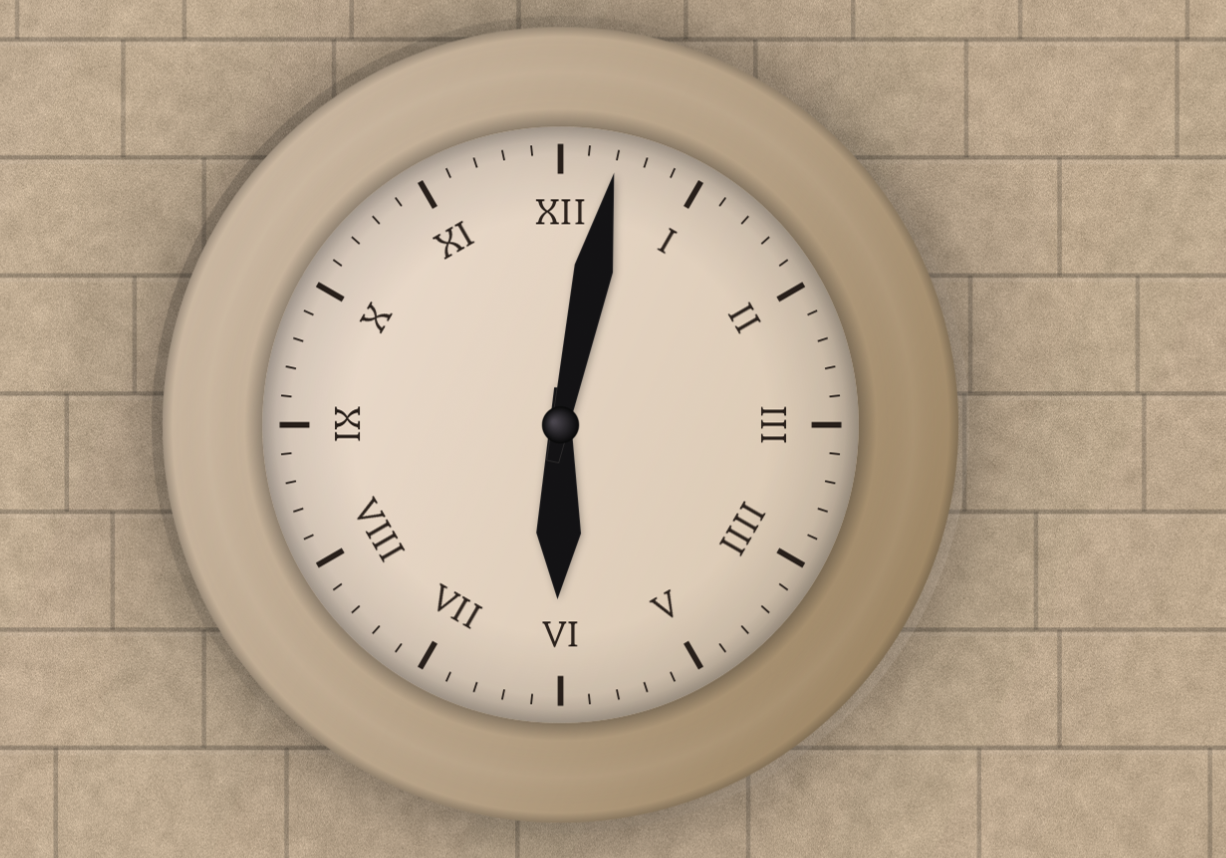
h=6 m=2
